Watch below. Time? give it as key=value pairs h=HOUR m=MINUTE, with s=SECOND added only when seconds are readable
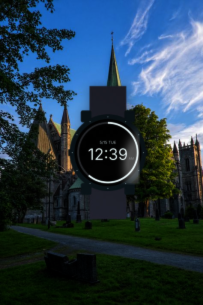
h=12 m=39
